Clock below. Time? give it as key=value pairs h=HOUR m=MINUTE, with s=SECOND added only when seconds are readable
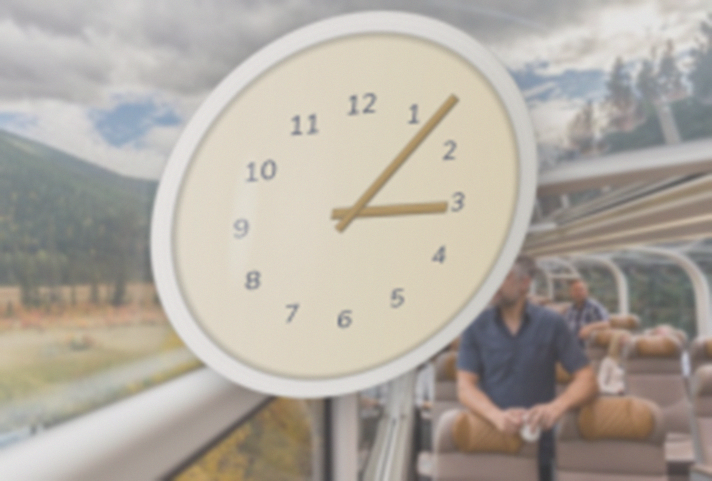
h=3 m=7
